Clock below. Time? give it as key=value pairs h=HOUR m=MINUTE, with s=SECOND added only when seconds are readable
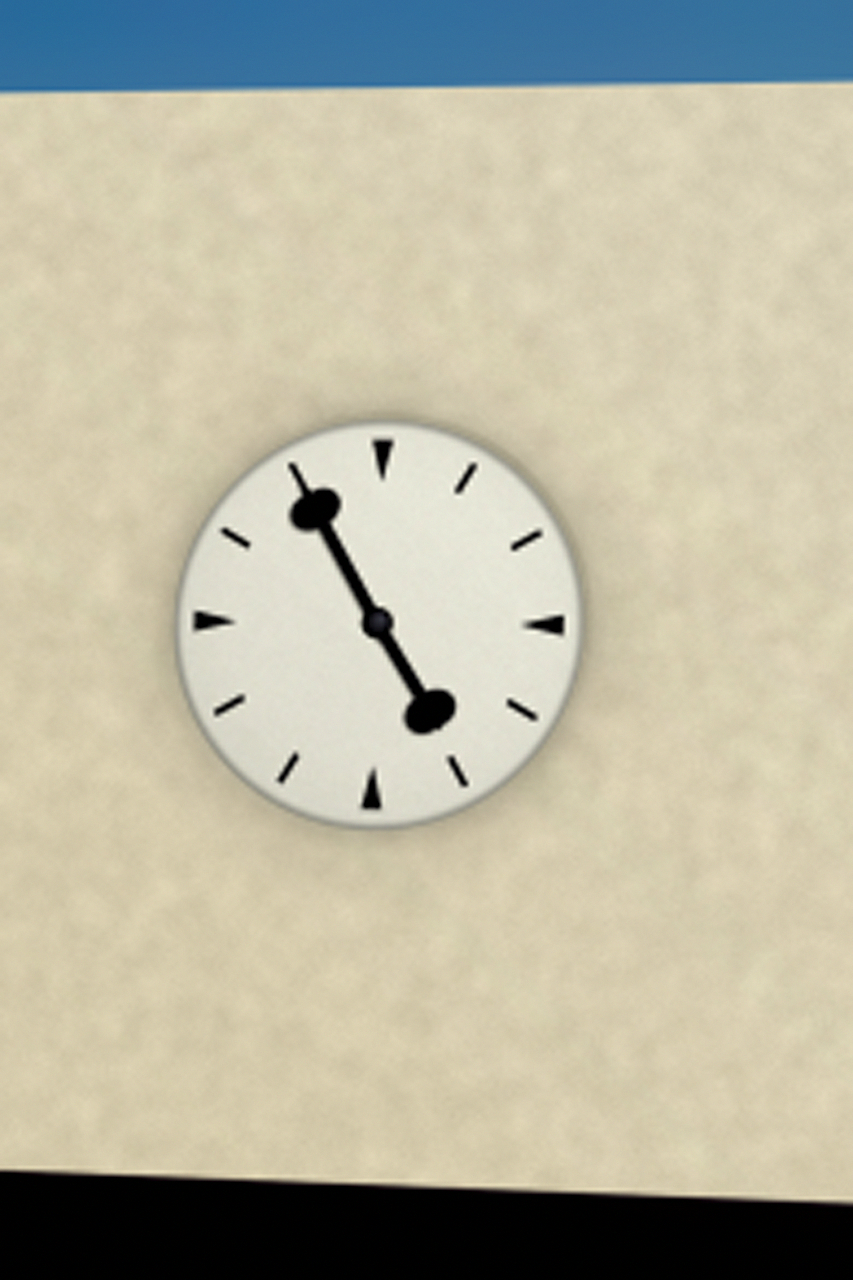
h=4 m=55
